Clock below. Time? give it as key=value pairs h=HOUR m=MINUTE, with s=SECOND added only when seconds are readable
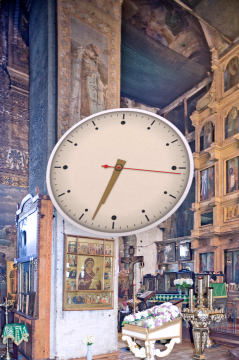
h=6 m=33 s=16
